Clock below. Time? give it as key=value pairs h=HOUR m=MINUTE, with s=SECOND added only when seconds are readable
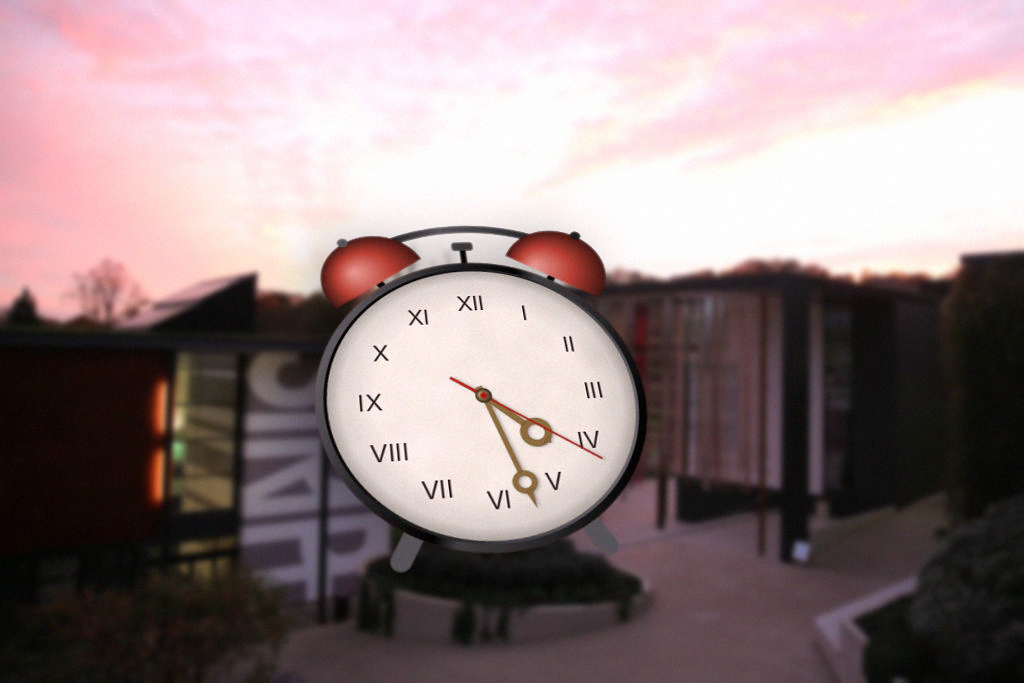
h=4 m=27 s=21
